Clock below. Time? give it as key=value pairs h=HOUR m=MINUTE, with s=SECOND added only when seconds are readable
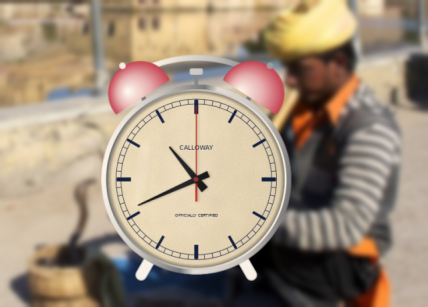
h=10 m=41 s=0
